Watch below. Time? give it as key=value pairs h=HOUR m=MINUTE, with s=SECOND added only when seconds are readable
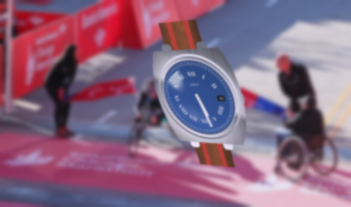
h=5 m=28
